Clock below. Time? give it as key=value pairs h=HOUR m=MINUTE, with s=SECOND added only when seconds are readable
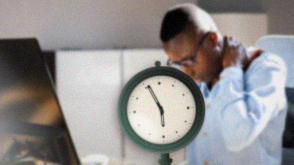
h=5 m=56
